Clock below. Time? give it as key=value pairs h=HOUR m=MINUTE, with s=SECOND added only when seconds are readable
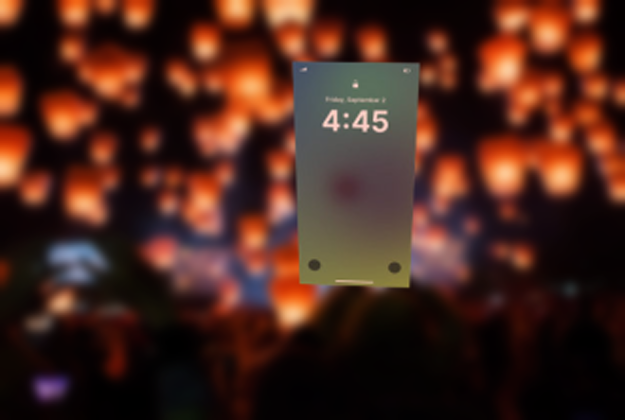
h=4 m=45
